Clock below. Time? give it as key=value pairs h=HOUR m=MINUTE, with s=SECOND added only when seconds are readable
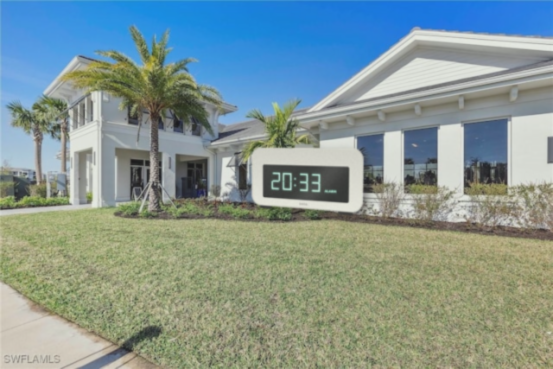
h=20 m=33
